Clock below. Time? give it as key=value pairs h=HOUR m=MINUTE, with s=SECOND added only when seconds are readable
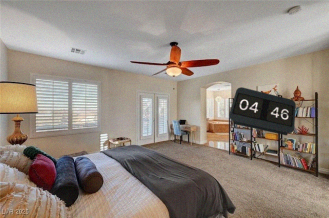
h=4 m=46
